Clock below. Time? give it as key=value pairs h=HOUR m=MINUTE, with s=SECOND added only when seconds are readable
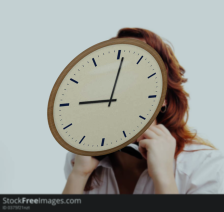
h=9 m=1
